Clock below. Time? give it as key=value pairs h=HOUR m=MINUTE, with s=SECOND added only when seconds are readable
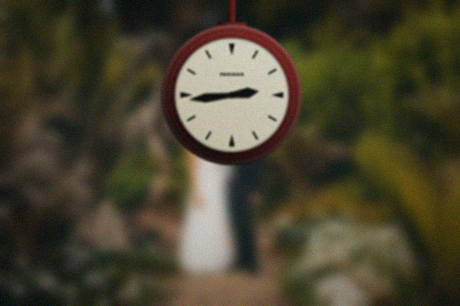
h=2 m=44
